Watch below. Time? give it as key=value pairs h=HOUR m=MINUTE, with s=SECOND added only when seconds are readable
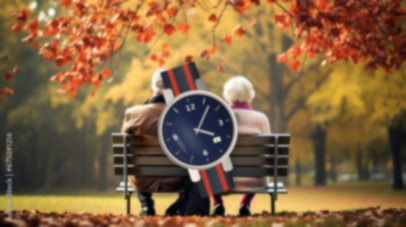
h=4 m=7
